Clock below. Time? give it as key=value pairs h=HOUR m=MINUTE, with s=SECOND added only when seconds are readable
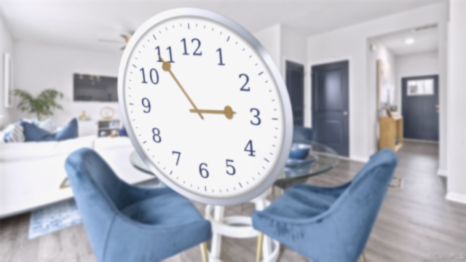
h=2 m=54
